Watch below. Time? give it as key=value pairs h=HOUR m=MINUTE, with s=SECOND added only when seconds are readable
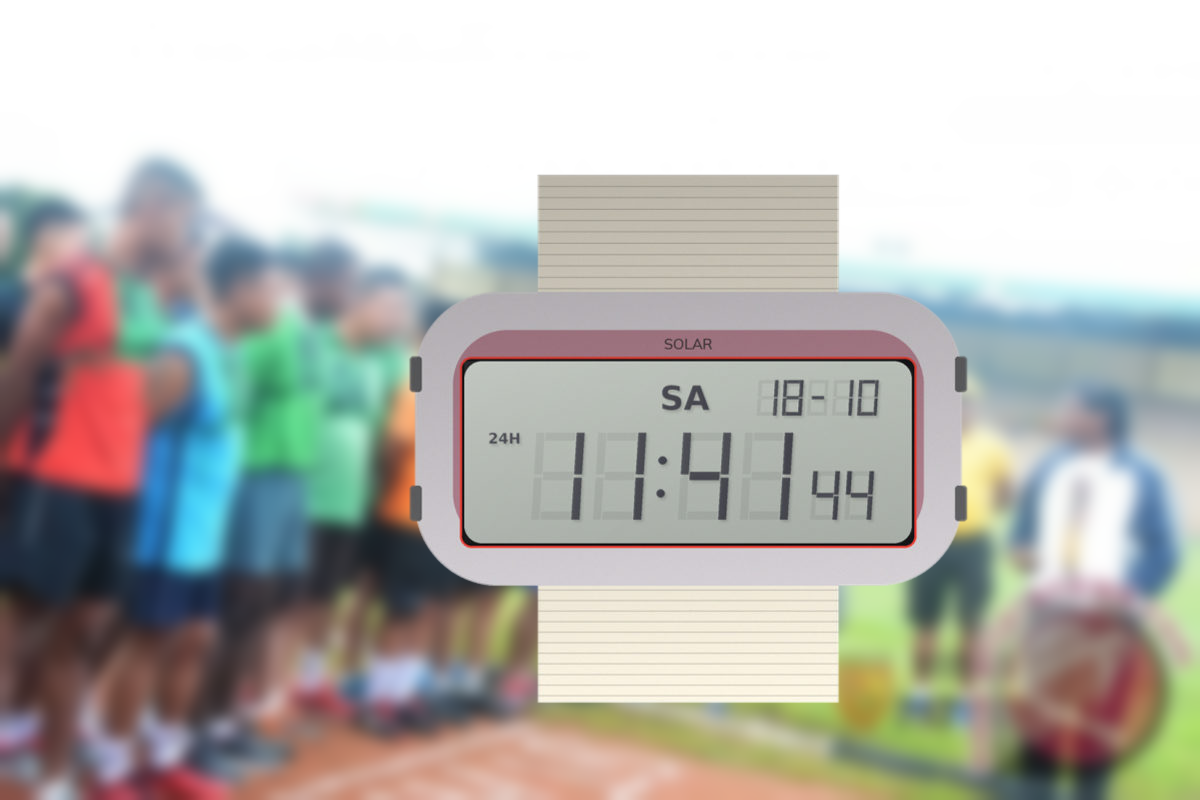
h=11 m=41 s=44
